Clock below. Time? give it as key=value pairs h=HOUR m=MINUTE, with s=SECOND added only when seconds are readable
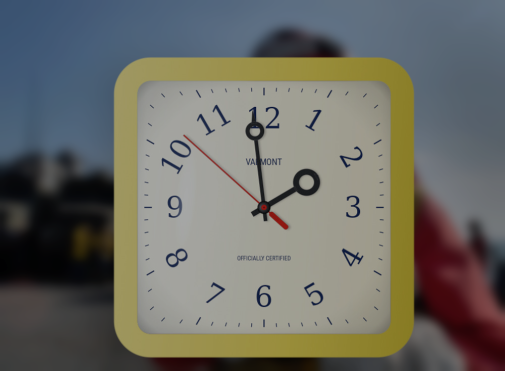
h=1 m=58 s=52
